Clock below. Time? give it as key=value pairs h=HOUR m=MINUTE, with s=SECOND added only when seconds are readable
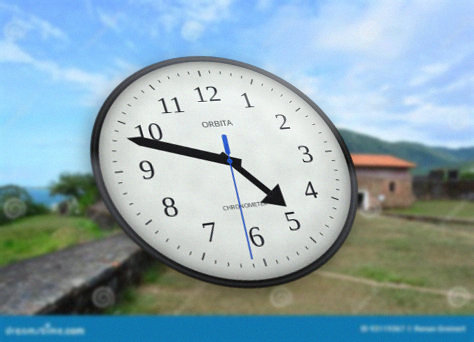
h=4 m=48 s=31
